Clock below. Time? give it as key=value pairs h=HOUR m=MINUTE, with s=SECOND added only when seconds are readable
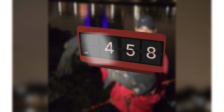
h=4 m=58
